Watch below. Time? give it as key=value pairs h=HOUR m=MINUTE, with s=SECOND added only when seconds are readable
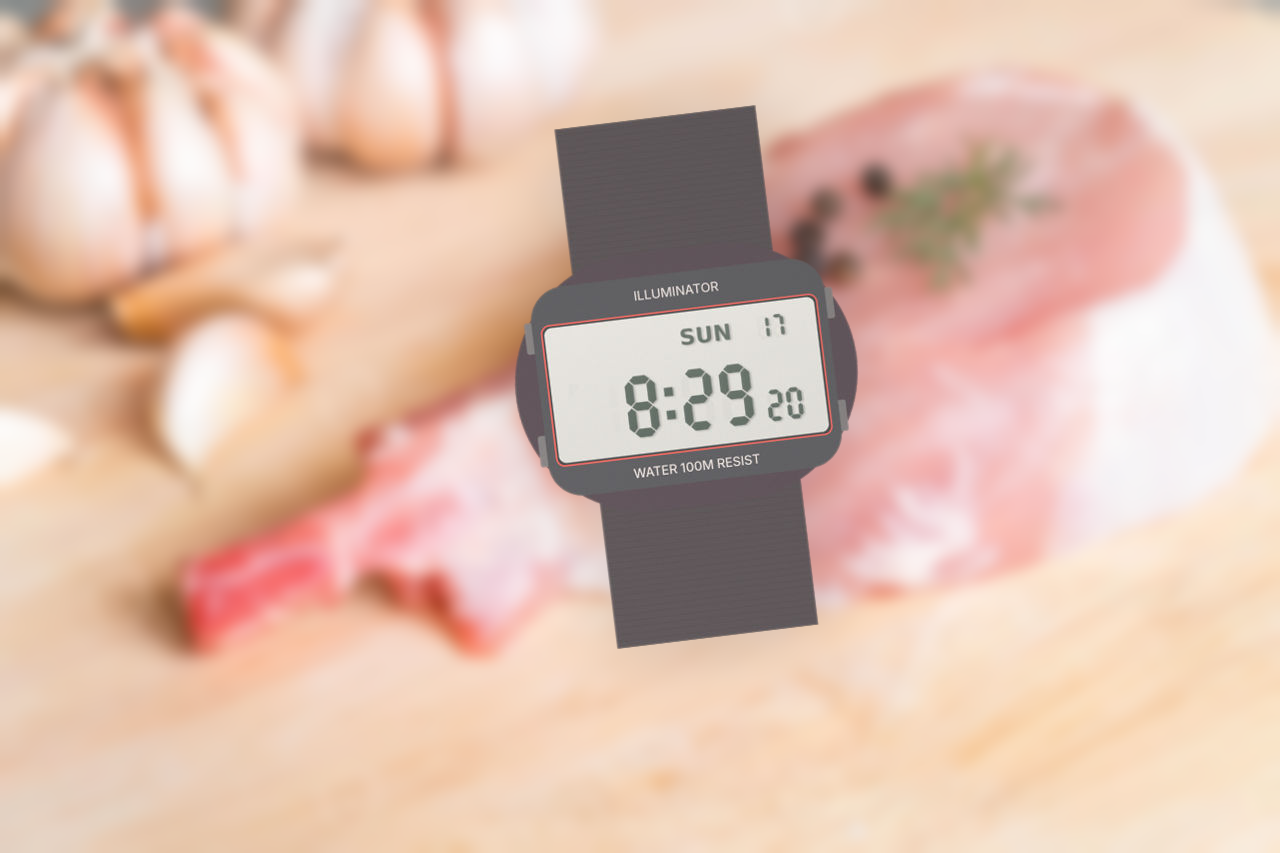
h=8 m=29 s=20
